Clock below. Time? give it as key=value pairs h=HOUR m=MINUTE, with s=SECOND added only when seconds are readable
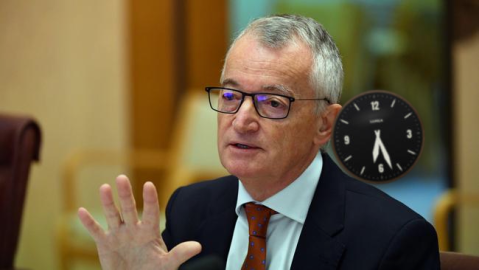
h=6 m=27
